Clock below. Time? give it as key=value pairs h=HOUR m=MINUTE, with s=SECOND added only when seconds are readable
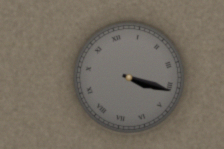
h=4 m=21
